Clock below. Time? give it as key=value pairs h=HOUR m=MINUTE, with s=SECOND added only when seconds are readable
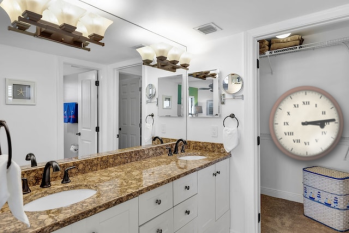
h=3 m=14
